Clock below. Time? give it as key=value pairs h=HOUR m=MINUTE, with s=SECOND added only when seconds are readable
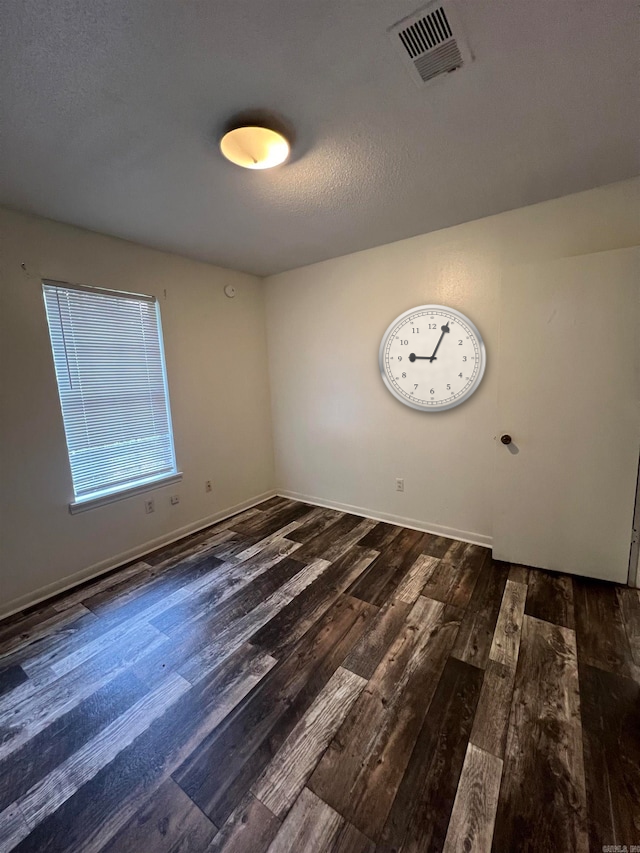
h=9 m=4
